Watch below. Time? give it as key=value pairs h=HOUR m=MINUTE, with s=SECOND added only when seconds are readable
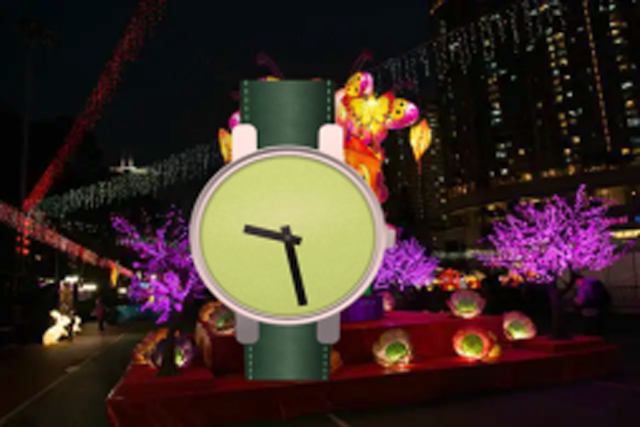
h=9 m=28
